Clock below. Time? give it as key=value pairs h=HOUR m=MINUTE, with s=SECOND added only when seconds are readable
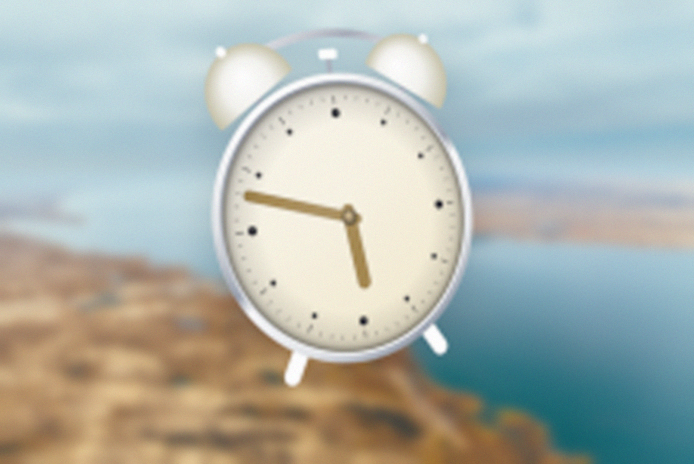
h=5 m=48
